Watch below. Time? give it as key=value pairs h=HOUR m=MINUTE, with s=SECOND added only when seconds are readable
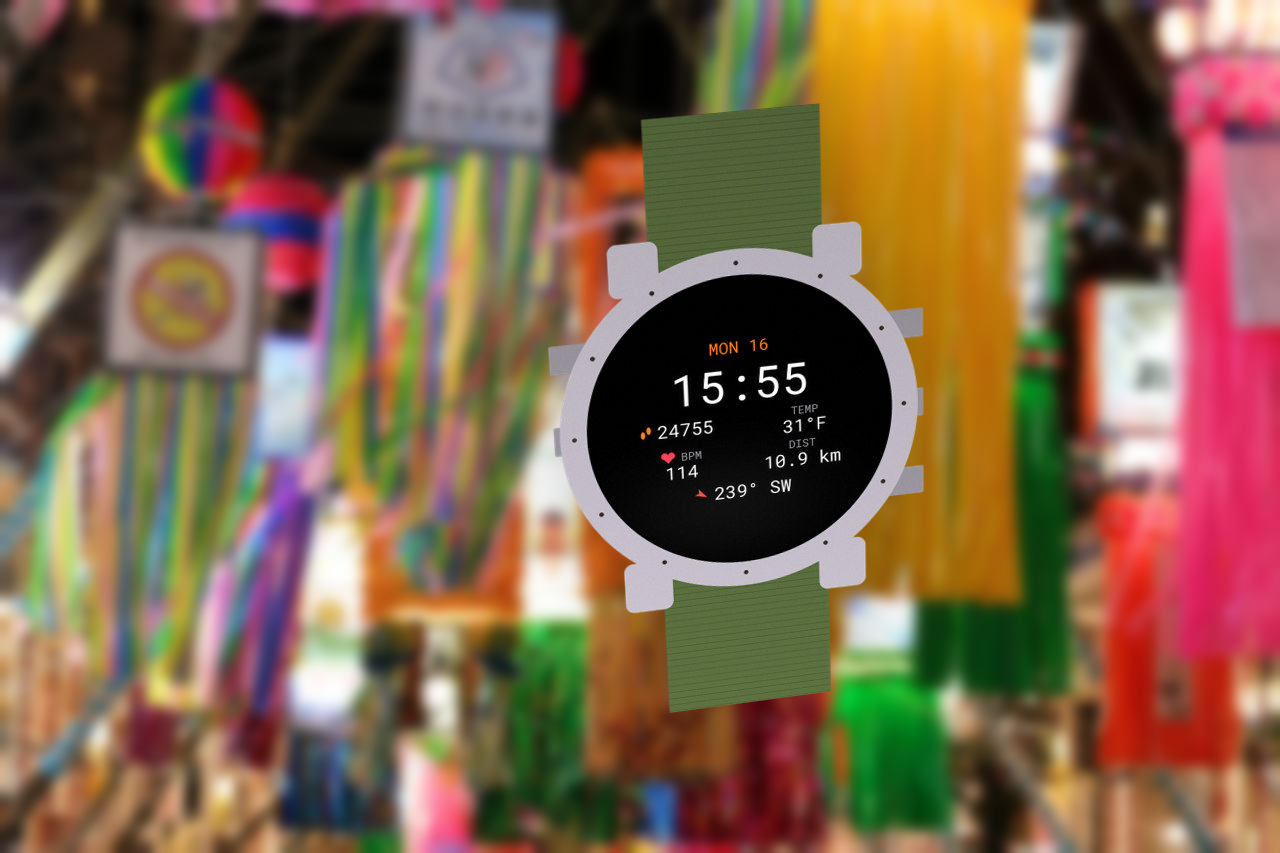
h=15 m=55
